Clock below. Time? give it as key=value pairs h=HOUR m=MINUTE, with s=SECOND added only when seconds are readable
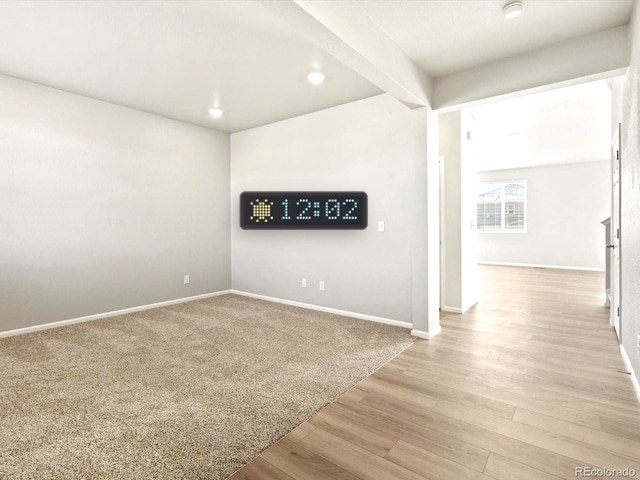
h=12 m=2
